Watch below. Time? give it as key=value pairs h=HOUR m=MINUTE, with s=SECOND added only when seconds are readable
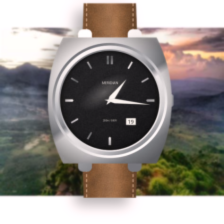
h=1 m=16
